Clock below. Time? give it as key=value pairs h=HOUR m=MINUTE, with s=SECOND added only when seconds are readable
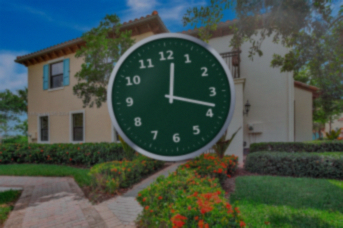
h=12 m=18
